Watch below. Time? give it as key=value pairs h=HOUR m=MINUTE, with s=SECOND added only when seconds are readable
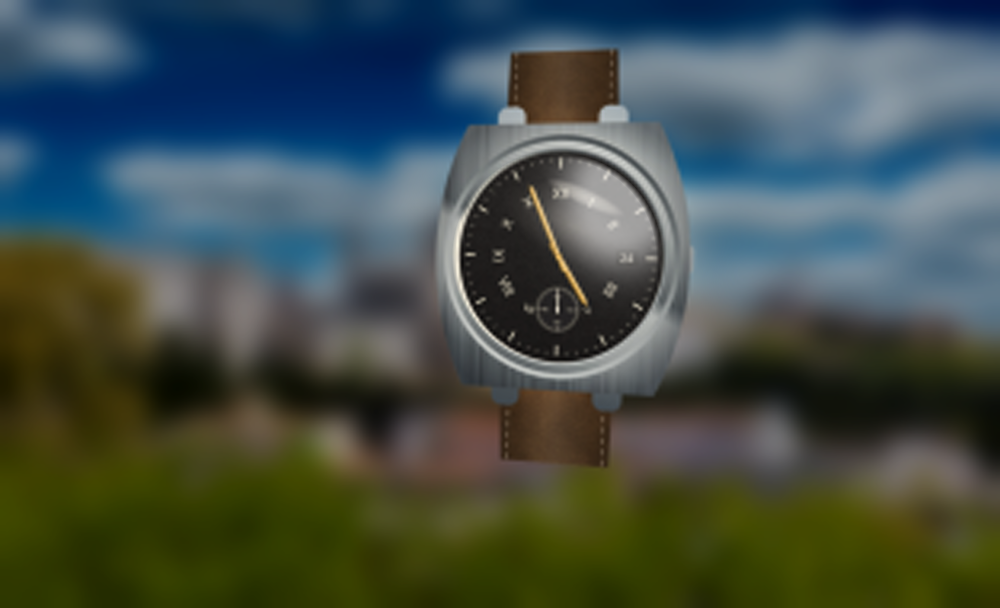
h=4 m=56
